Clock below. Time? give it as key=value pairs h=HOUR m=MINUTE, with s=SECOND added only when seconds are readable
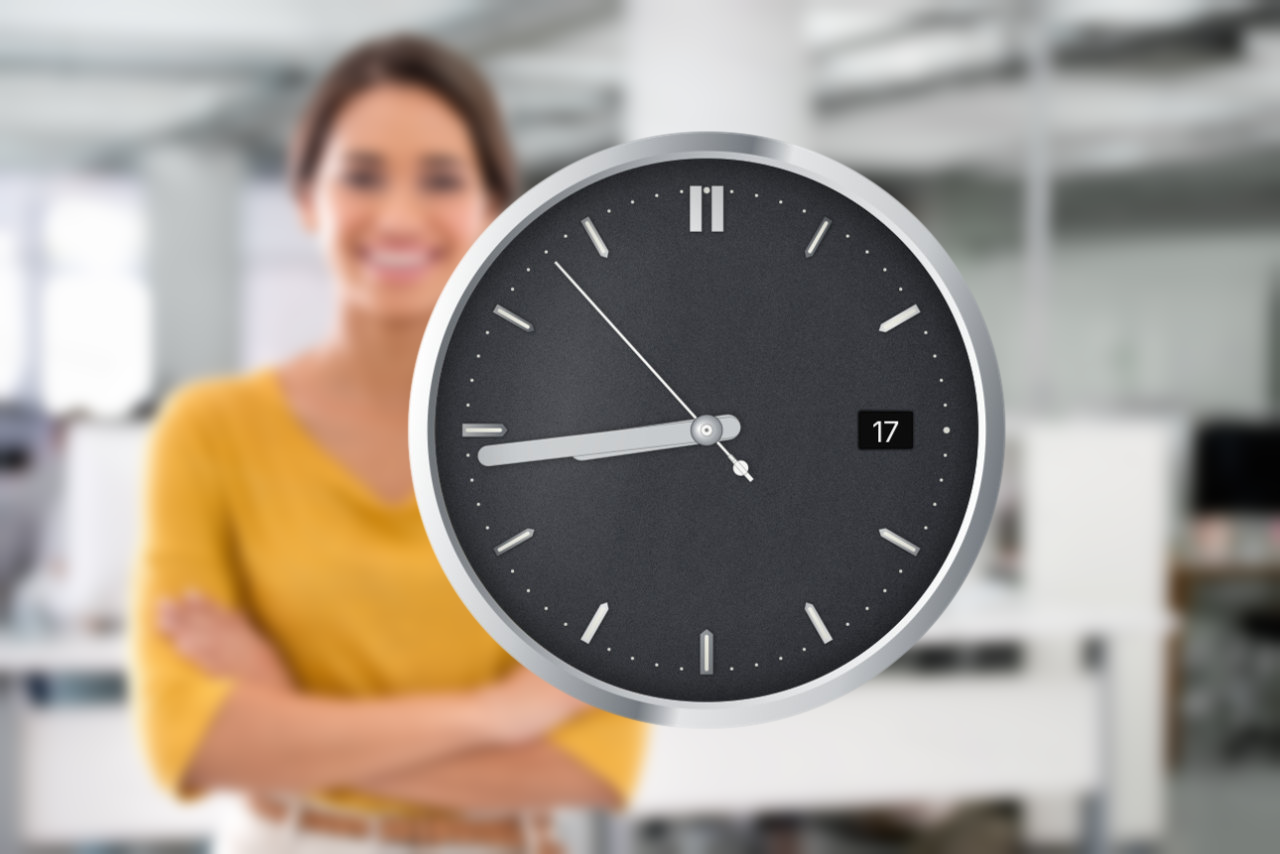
h=8 m=43 s=53
